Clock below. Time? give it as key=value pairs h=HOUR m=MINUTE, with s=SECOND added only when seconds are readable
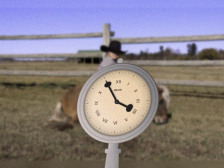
h=3 m=55
